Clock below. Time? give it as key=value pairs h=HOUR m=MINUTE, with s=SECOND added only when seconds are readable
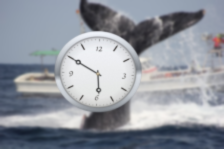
h=5 m=50
